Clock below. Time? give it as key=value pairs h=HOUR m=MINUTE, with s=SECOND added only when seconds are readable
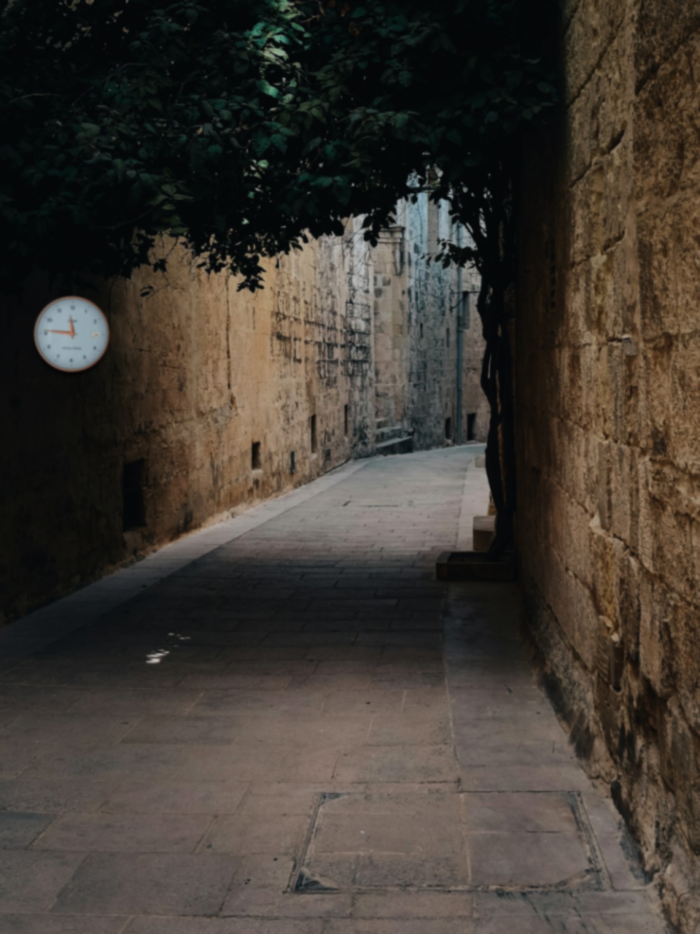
h=11 m=46
